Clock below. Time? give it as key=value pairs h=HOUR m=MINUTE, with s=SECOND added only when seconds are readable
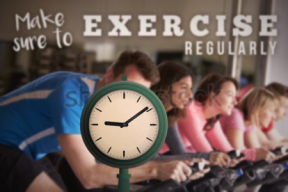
h=9 m=9
